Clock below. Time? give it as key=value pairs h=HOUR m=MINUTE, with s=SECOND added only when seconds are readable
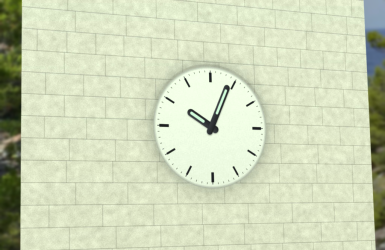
h=10 m=4
